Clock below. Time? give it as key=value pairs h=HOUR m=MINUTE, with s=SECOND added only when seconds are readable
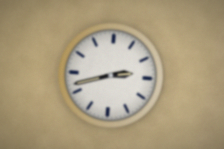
h=2 m=42
